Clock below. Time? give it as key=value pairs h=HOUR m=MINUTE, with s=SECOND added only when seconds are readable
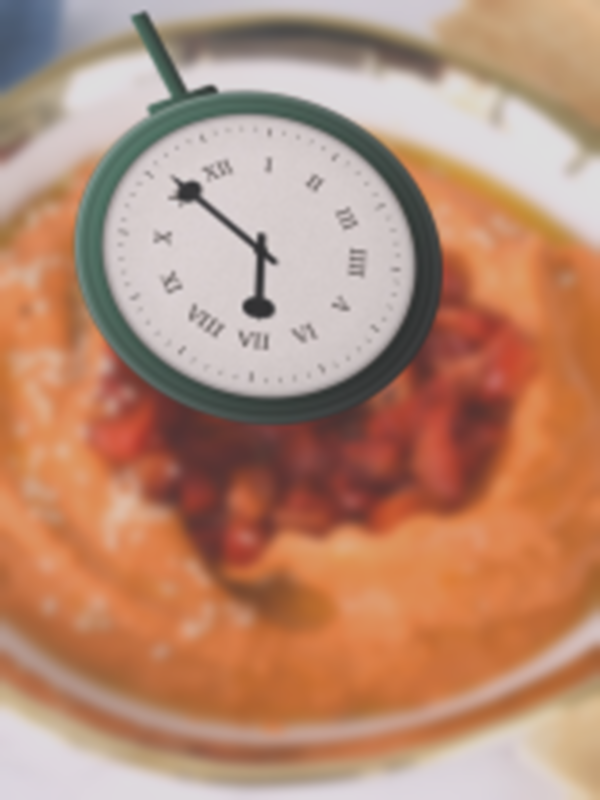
h=6 m=56
